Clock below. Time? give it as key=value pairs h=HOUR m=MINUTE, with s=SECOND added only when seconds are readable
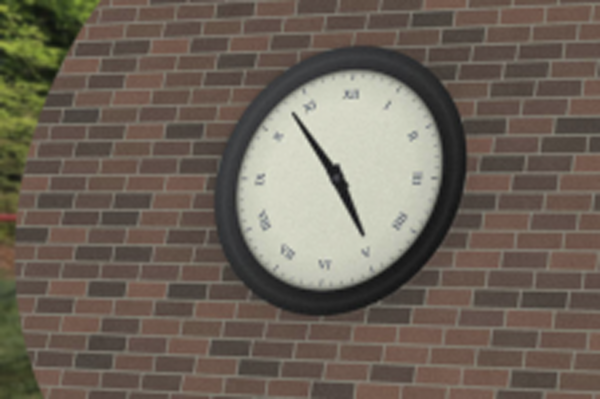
h=4 m=53
